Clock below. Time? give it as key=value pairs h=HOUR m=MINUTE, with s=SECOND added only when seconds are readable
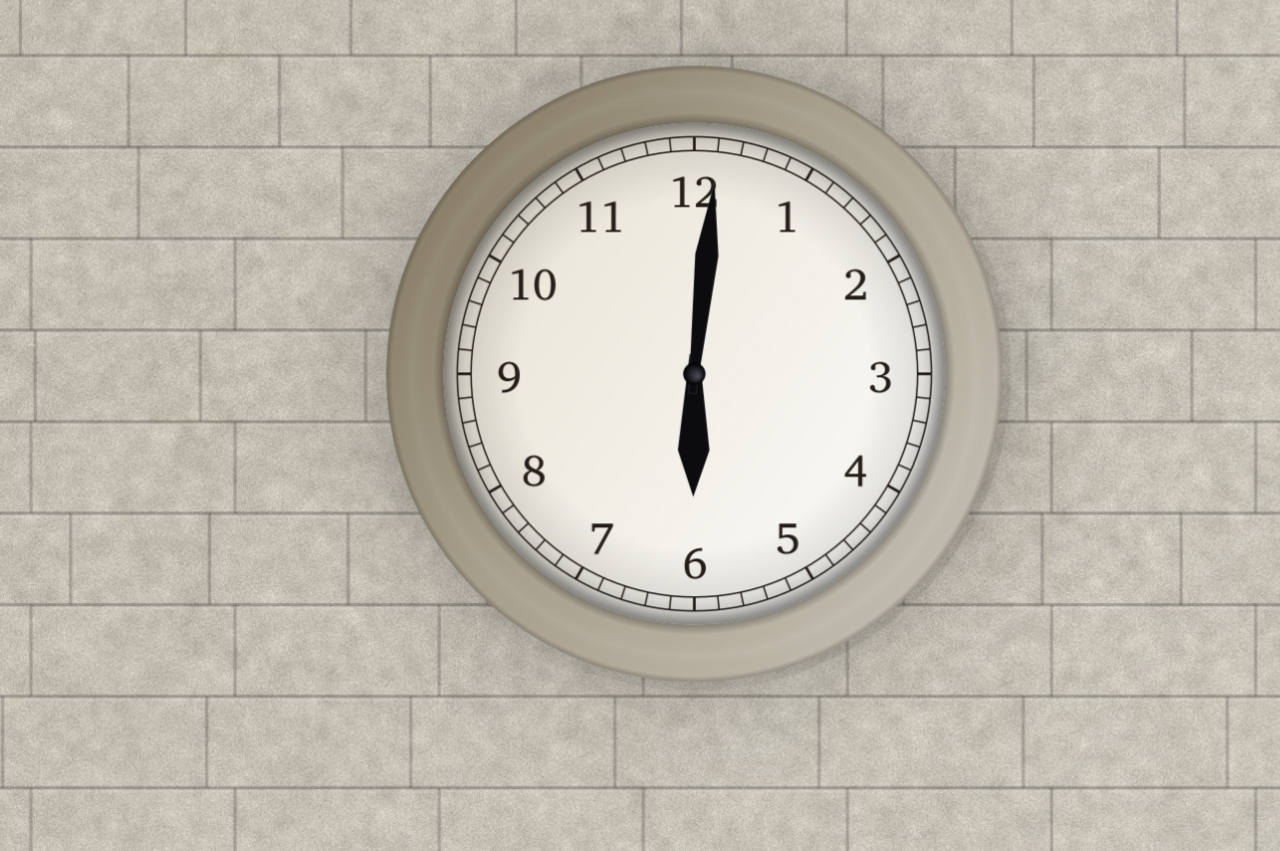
h=6 m=1
